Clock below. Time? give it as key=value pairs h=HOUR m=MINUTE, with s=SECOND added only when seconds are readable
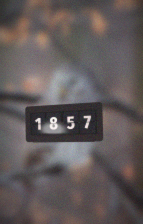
h=18 m=57
